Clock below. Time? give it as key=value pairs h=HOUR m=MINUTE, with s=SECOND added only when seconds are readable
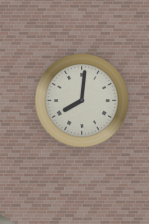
h=8 m=1
